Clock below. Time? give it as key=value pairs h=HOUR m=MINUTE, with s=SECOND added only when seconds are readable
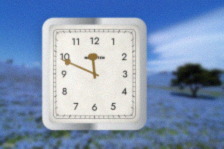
h=11 m=49
